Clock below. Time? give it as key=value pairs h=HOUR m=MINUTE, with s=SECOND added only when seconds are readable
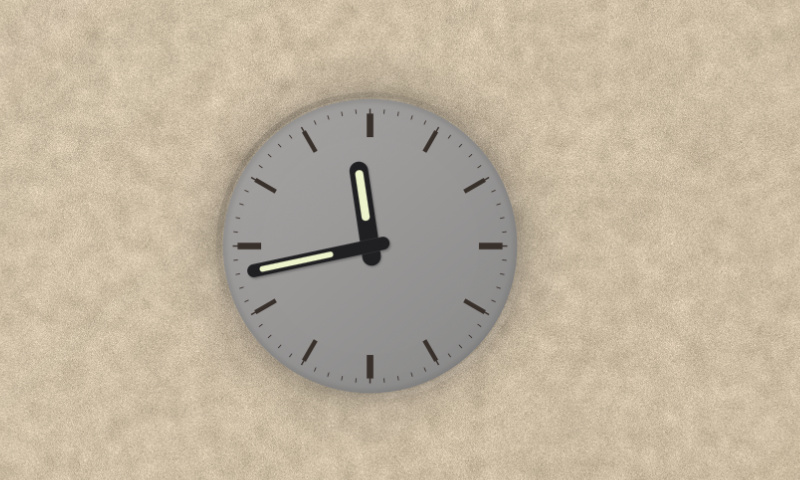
h=11 m=43
